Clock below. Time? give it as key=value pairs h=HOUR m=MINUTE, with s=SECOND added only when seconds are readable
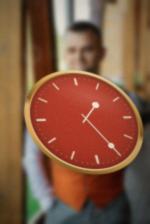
h=1 m=25
